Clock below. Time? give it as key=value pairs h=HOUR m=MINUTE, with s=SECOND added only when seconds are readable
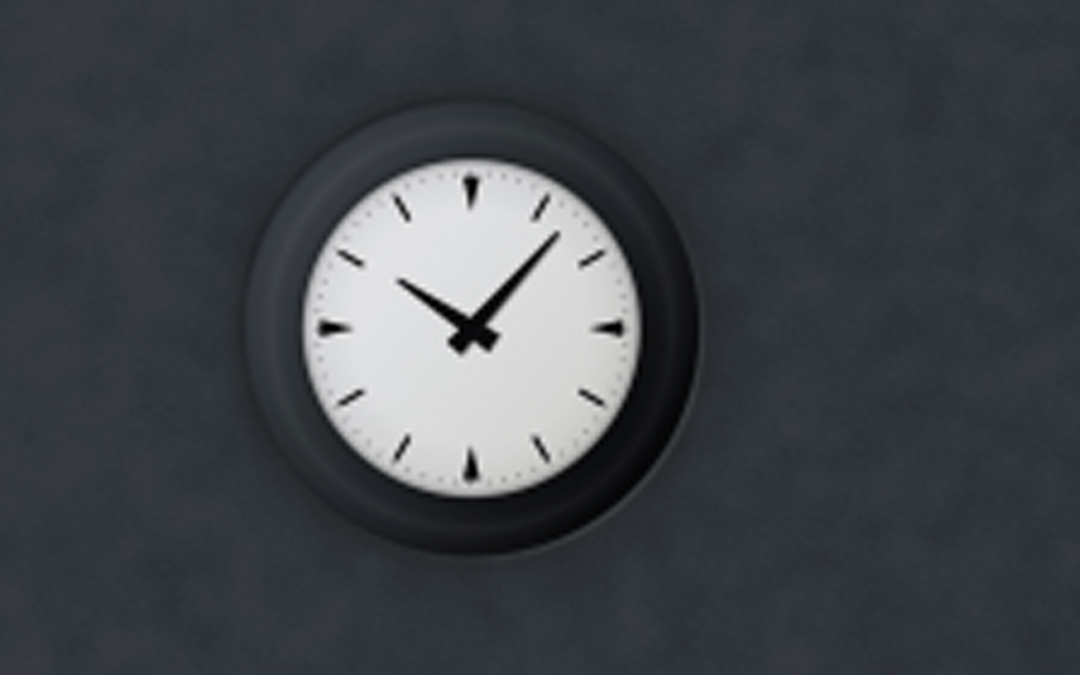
h=10 m=7
